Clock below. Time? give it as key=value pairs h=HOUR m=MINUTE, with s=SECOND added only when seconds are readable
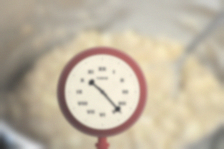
h=10 m=23
